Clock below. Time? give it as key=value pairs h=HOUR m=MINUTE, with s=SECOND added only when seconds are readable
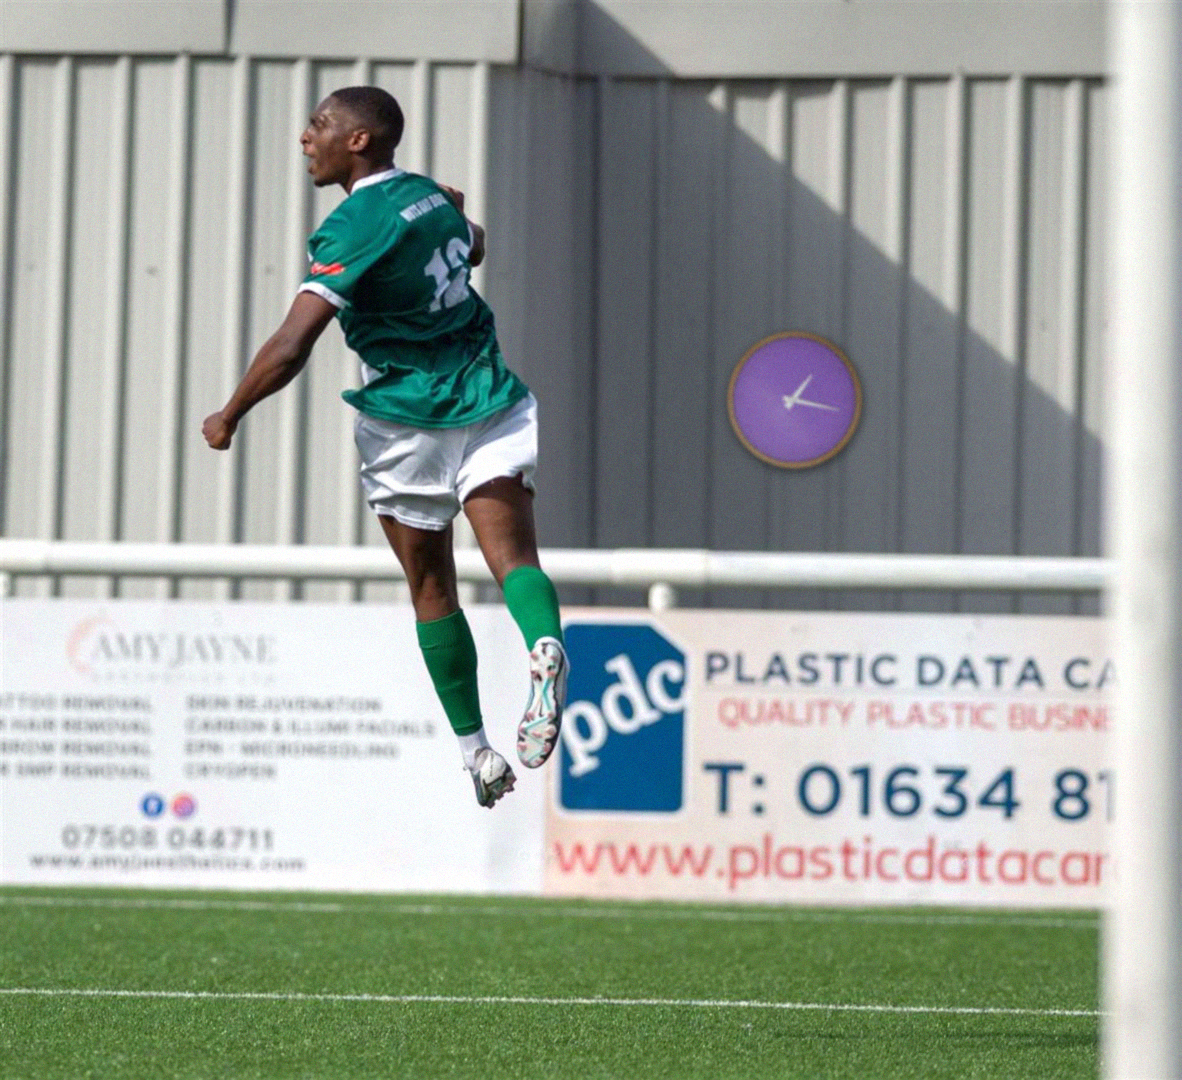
h=1 m=17
